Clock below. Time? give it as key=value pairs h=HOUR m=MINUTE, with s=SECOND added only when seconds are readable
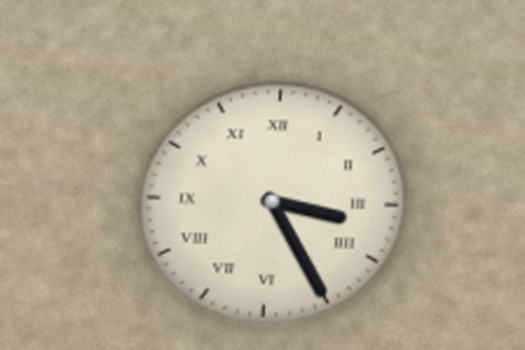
h=3 m=25
